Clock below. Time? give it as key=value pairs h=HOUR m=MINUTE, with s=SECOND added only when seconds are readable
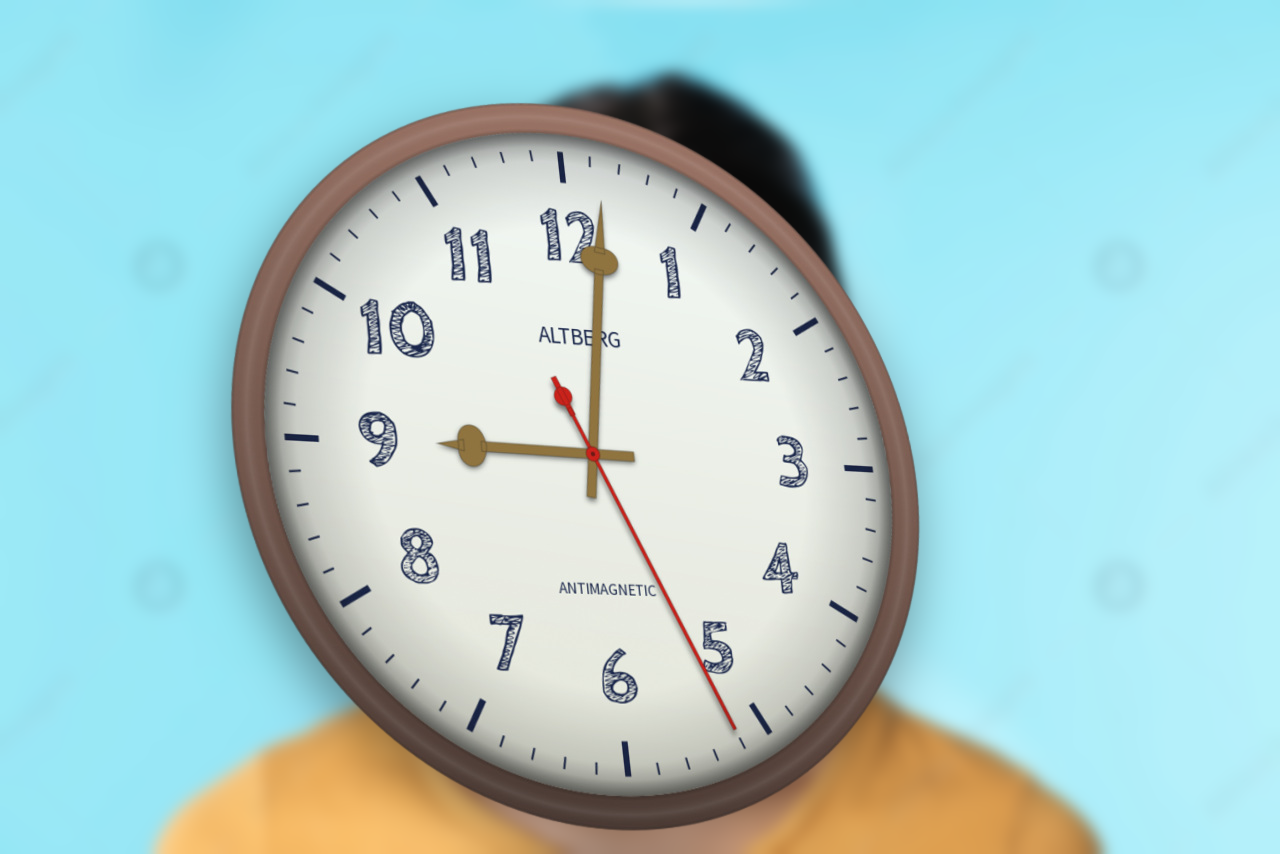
h=9 m=1 s=26
